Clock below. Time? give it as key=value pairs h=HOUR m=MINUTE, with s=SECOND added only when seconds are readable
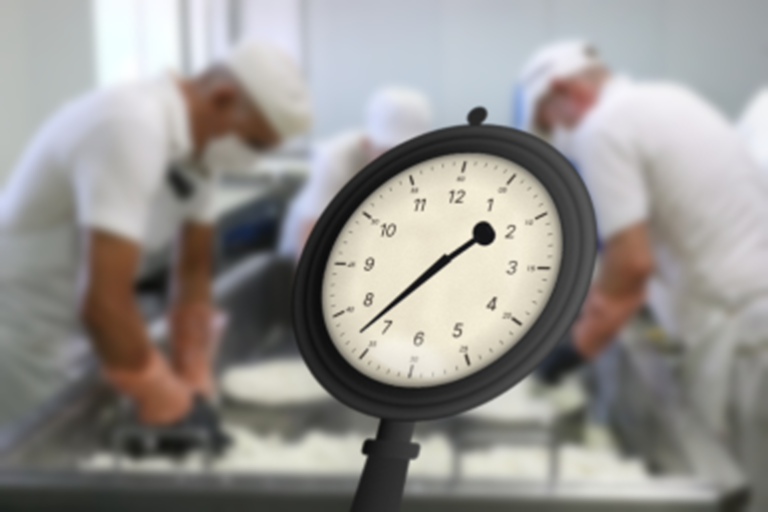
h=1 m=37
